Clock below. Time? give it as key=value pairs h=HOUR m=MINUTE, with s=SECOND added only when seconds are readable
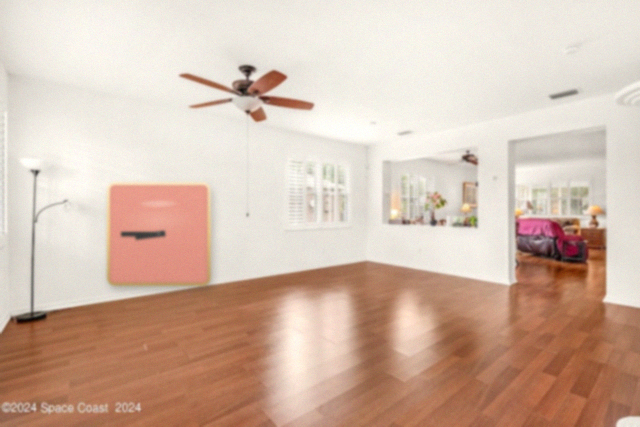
h=8 m=45
